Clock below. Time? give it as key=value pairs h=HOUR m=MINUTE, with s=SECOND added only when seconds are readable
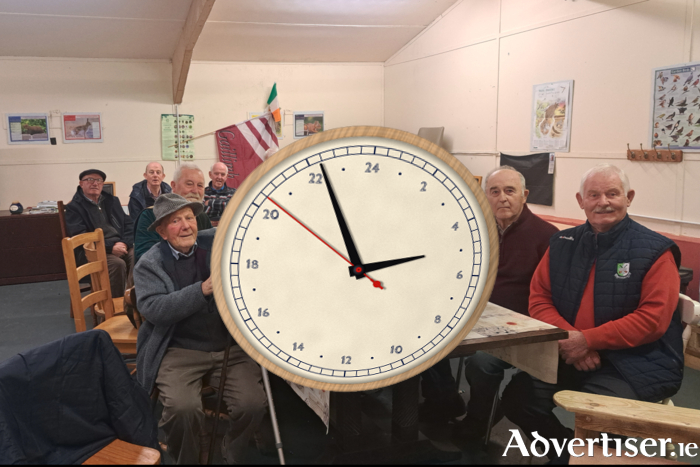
h=4 m=55 s=51
